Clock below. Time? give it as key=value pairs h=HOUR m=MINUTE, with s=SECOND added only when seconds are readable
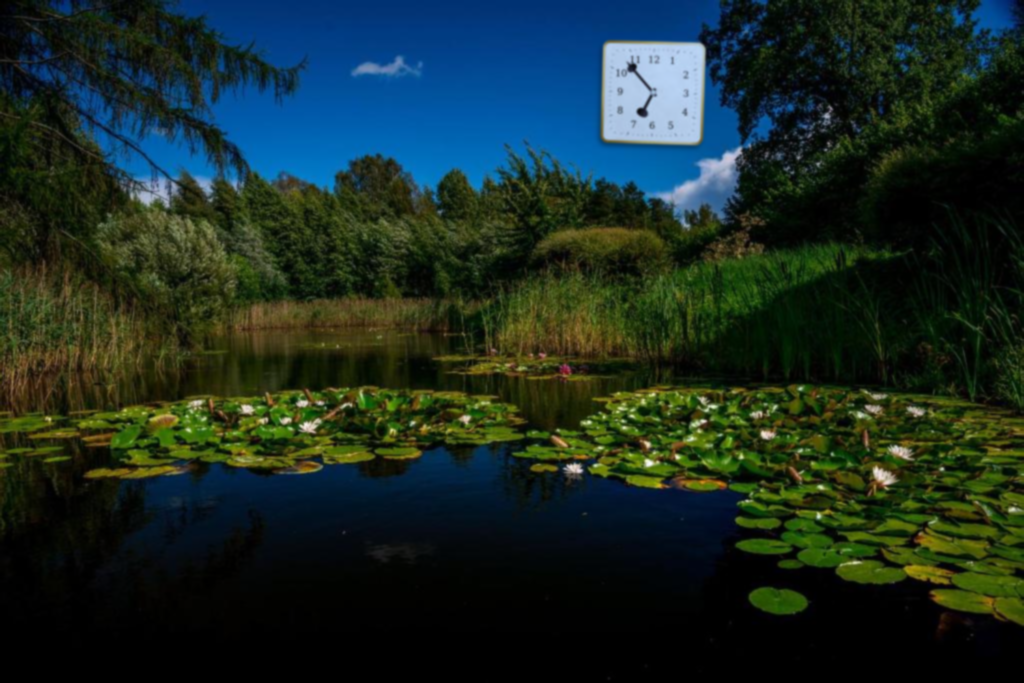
h=6 m=53
